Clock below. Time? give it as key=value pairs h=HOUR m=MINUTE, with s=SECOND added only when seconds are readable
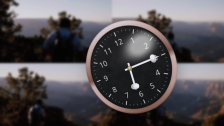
h=6 m=15
